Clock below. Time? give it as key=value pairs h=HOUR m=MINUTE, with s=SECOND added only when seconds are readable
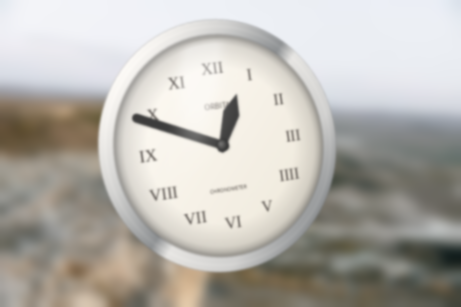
h=12 m=49
